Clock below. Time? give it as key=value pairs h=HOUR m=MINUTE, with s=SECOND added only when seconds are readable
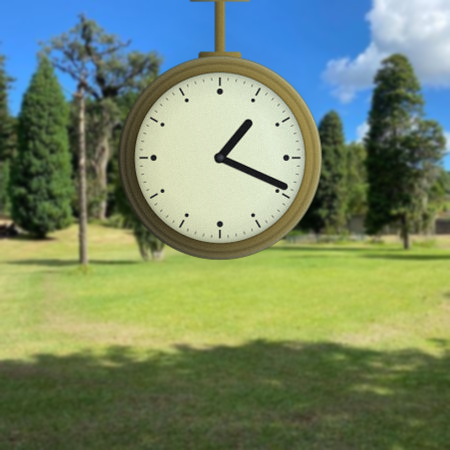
h=1 m=19
